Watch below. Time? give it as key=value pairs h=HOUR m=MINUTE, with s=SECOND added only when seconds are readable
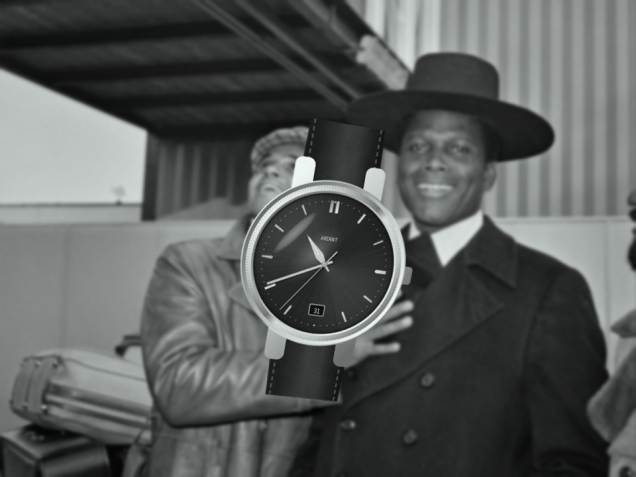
h=10 m=40 s=36
